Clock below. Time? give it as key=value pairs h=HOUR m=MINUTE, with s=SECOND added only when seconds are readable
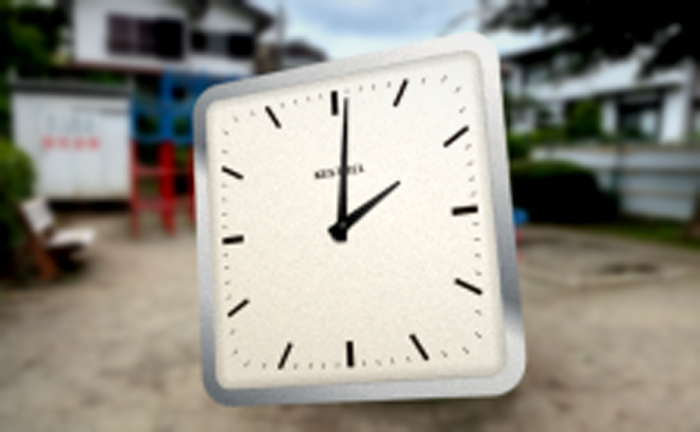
h=2 m=1
